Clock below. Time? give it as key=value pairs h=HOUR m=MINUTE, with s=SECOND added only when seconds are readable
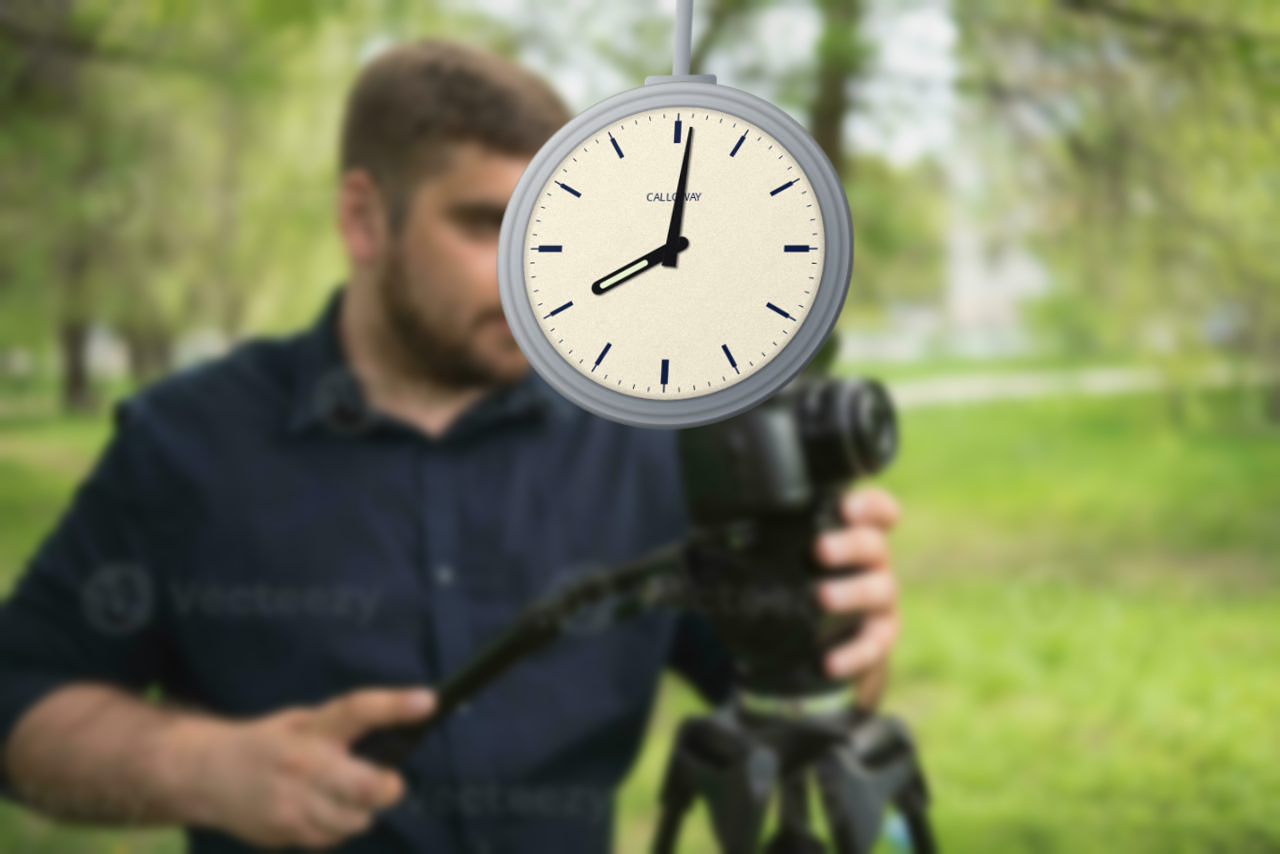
h=8 m=1
